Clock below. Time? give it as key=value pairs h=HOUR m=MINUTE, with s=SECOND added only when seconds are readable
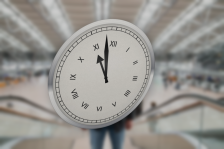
h=10 m=58
